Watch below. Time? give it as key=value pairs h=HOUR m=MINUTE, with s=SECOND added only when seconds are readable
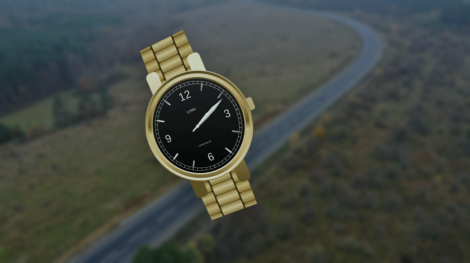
h=2 m=11
